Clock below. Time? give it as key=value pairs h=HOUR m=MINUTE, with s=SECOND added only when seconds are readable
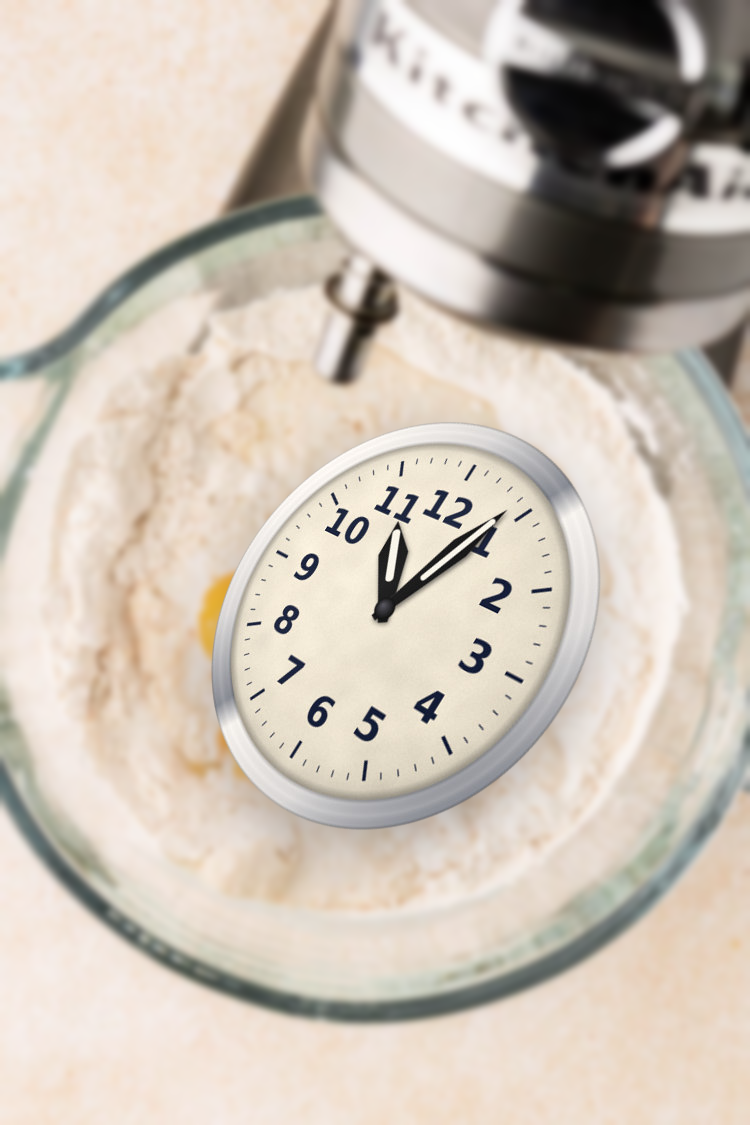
h=11 m=4
